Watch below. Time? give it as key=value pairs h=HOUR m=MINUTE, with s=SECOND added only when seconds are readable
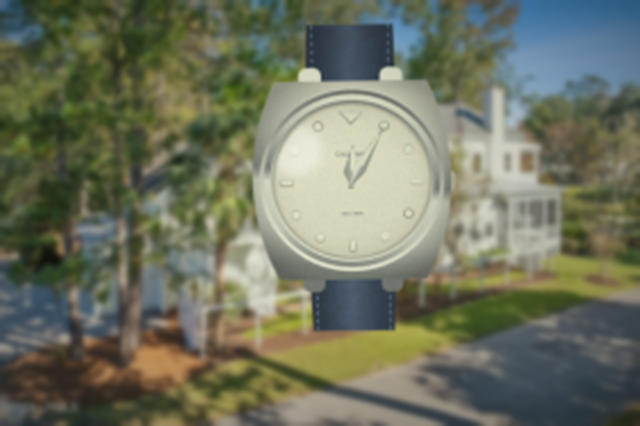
h=12 m=5
